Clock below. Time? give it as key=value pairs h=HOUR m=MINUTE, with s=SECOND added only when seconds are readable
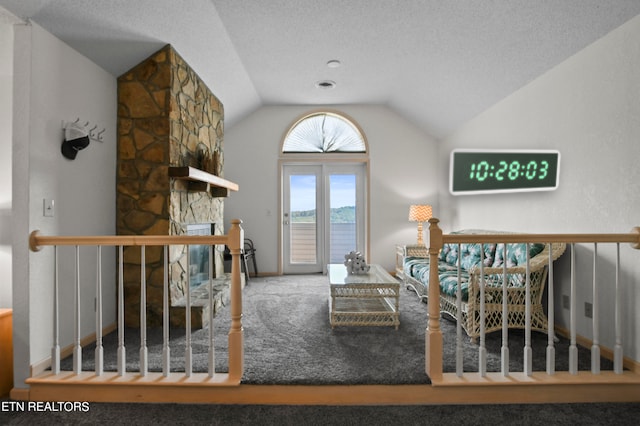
h=10 m=28 s=3
